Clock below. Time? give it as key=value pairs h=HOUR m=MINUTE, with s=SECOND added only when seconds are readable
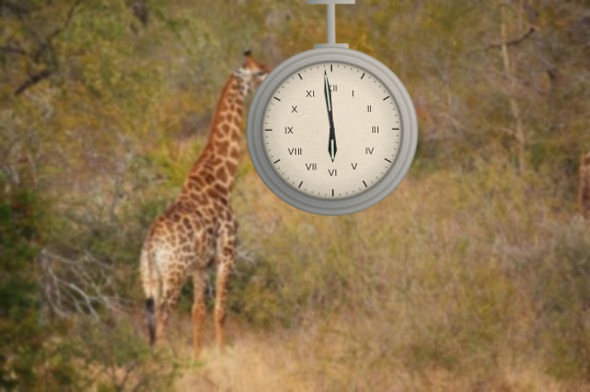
h=5 m=59
